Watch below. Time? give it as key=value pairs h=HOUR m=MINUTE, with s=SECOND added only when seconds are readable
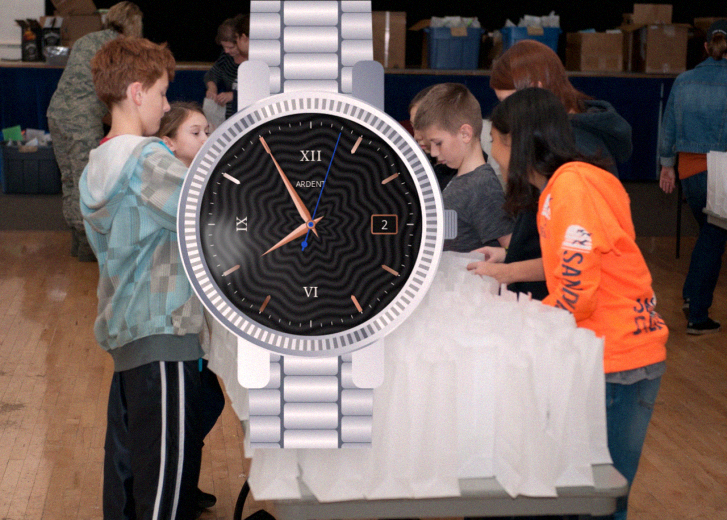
h=7 m=55 s=3
